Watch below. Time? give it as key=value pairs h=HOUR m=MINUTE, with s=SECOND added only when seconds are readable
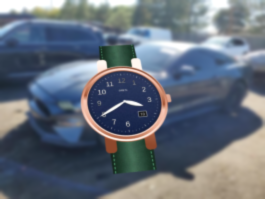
h=3 m=40
